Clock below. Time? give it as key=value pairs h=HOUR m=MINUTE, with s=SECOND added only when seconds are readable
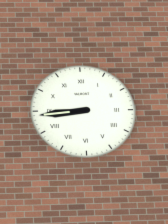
h=8 m=44
